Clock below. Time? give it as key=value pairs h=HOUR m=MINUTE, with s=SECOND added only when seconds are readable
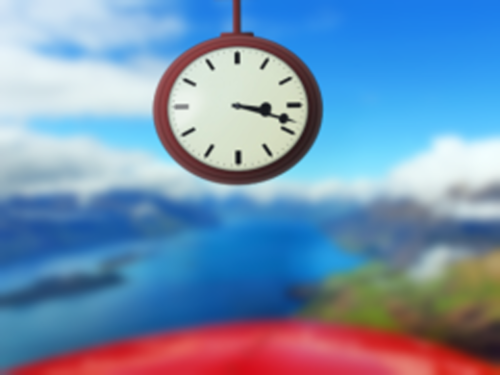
h=3 m=18
